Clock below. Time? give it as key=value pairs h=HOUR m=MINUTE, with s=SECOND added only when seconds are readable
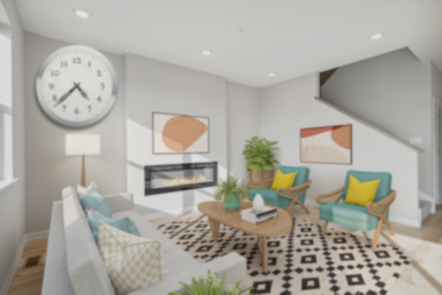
h=4 m=38
